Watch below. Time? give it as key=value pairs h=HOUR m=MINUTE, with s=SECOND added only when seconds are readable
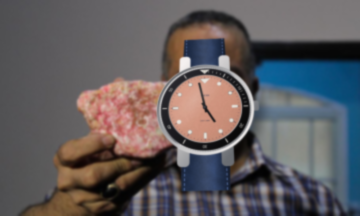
h=4 m=58
